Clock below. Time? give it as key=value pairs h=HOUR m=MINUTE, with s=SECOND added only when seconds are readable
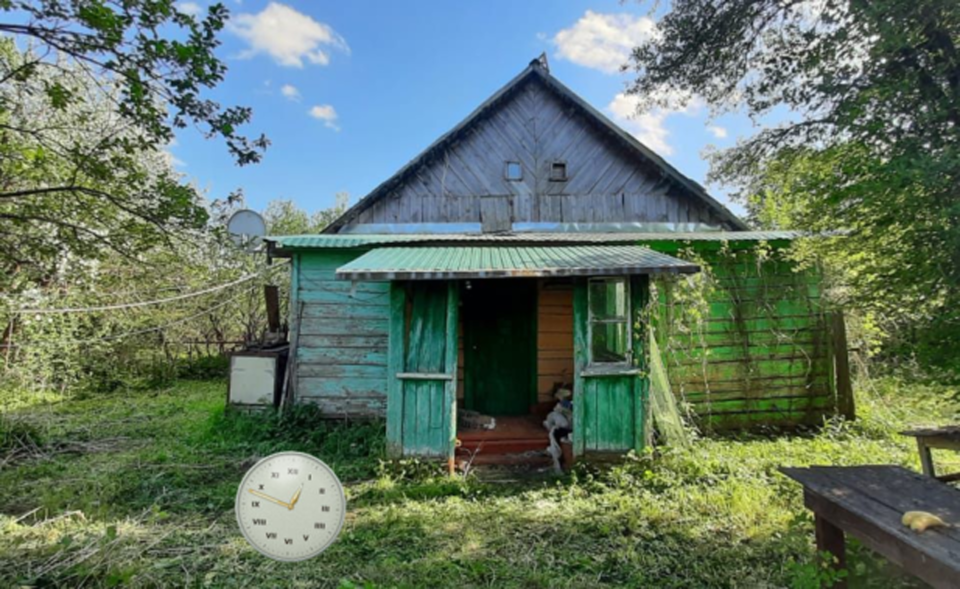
h=12 m=48
